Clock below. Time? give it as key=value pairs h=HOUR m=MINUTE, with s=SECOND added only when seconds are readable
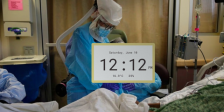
h=12 m=12
